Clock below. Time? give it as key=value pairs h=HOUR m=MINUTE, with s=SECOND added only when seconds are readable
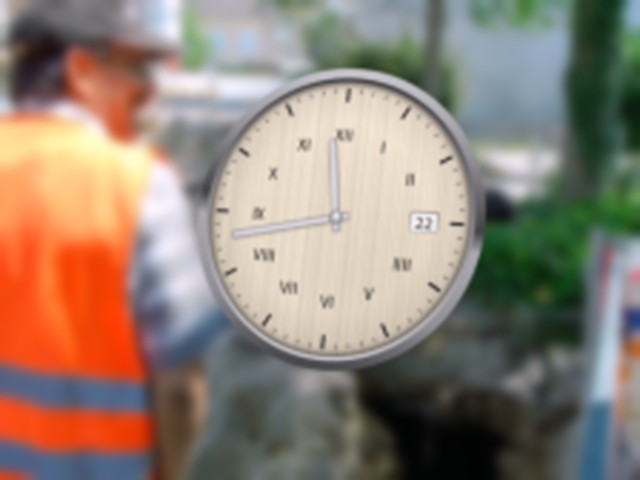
h=11 m=43
